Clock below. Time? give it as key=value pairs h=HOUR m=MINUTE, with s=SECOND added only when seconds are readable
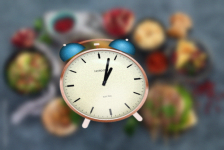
h=1 m=3
